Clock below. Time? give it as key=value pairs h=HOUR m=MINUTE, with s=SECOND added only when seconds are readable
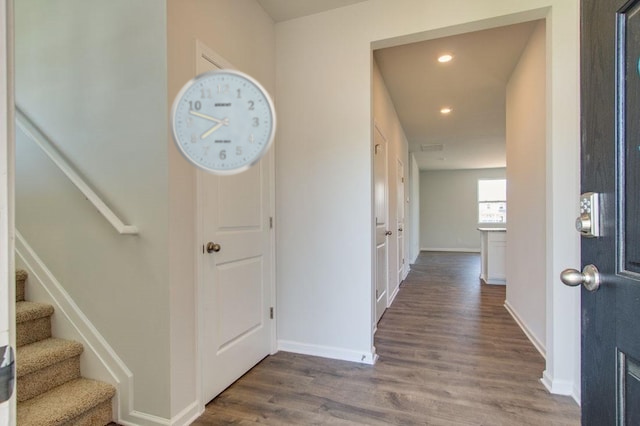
h=7 m=48
